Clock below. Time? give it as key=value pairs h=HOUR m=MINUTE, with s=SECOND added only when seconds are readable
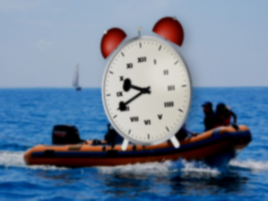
h=9 m=41
